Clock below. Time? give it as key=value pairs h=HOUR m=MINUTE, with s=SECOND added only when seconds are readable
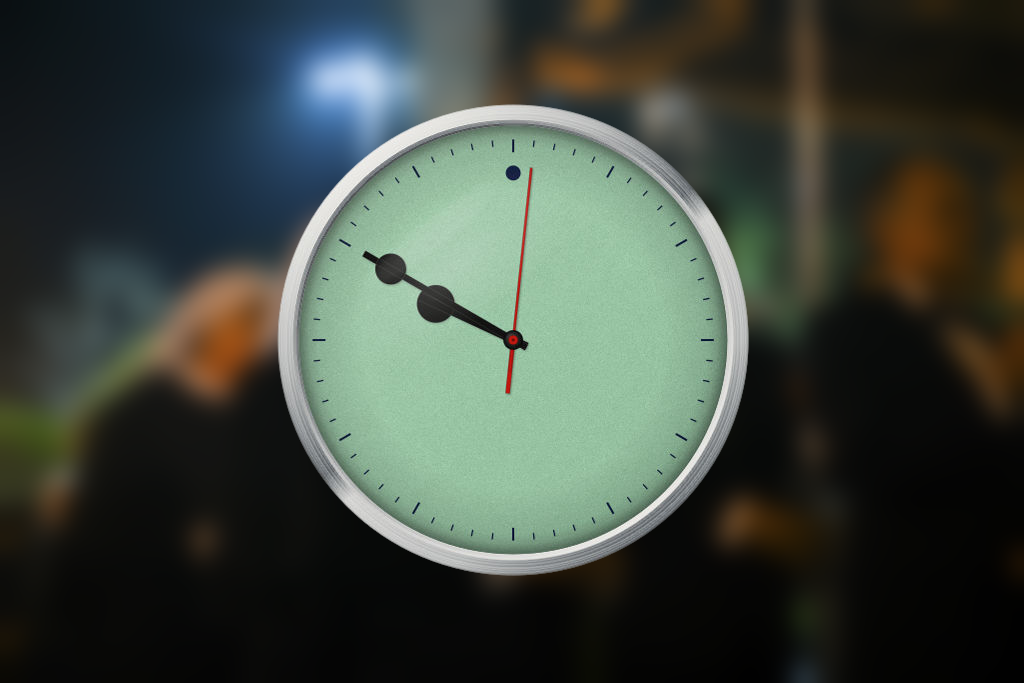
h=9 m=50 s=1
